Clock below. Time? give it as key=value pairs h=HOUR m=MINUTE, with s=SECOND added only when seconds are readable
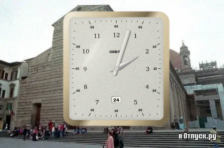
h=2 m=3
